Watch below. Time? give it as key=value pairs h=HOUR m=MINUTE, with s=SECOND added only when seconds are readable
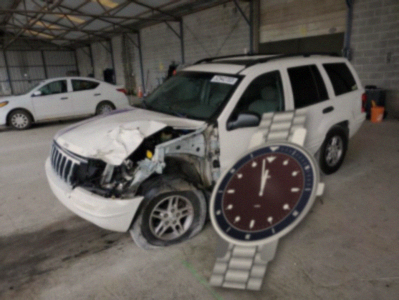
h=11 m=58
